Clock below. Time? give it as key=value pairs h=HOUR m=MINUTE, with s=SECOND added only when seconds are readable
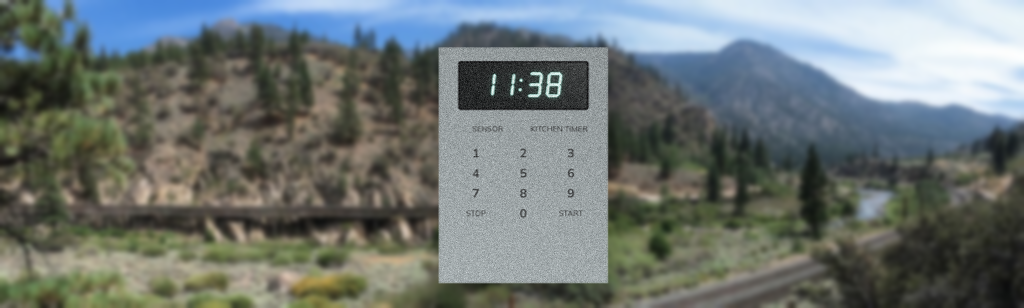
h=11 m=38
